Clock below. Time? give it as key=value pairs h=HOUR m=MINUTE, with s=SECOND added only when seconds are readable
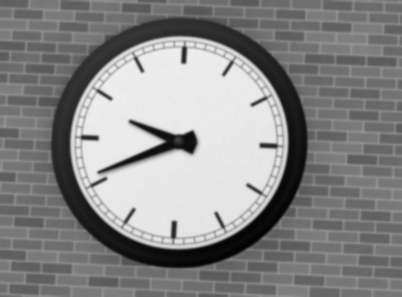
h=9 m=41
